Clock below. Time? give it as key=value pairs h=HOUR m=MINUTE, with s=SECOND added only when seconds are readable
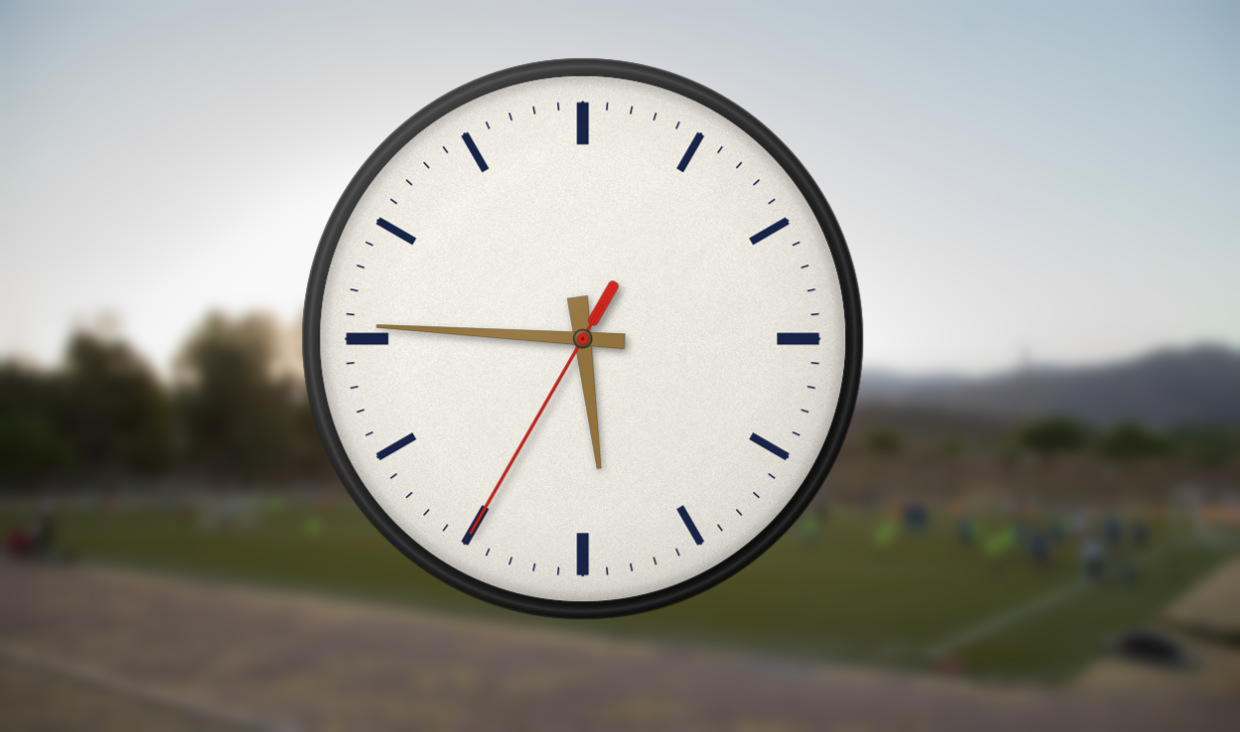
h=5 m=45 s=35
